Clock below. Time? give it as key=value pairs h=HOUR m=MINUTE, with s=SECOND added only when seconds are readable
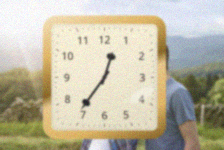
h=12 m=36
